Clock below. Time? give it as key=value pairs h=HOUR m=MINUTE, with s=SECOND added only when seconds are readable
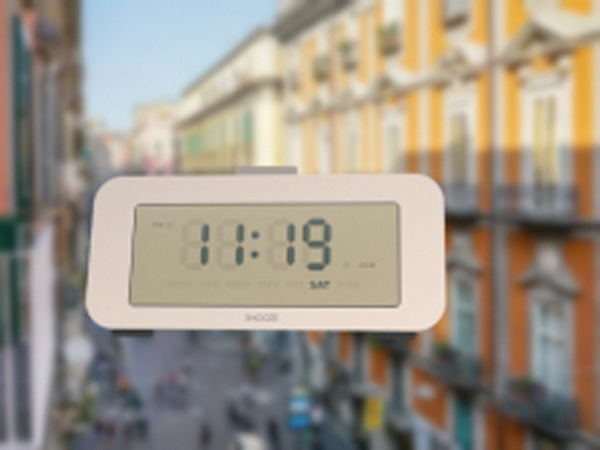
h=11 m=19
